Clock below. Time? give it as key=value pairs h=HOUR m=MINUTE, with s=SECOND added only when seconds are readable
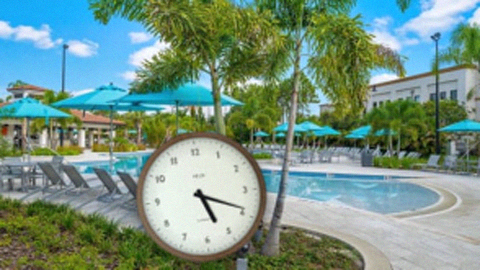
h=5 m=19
